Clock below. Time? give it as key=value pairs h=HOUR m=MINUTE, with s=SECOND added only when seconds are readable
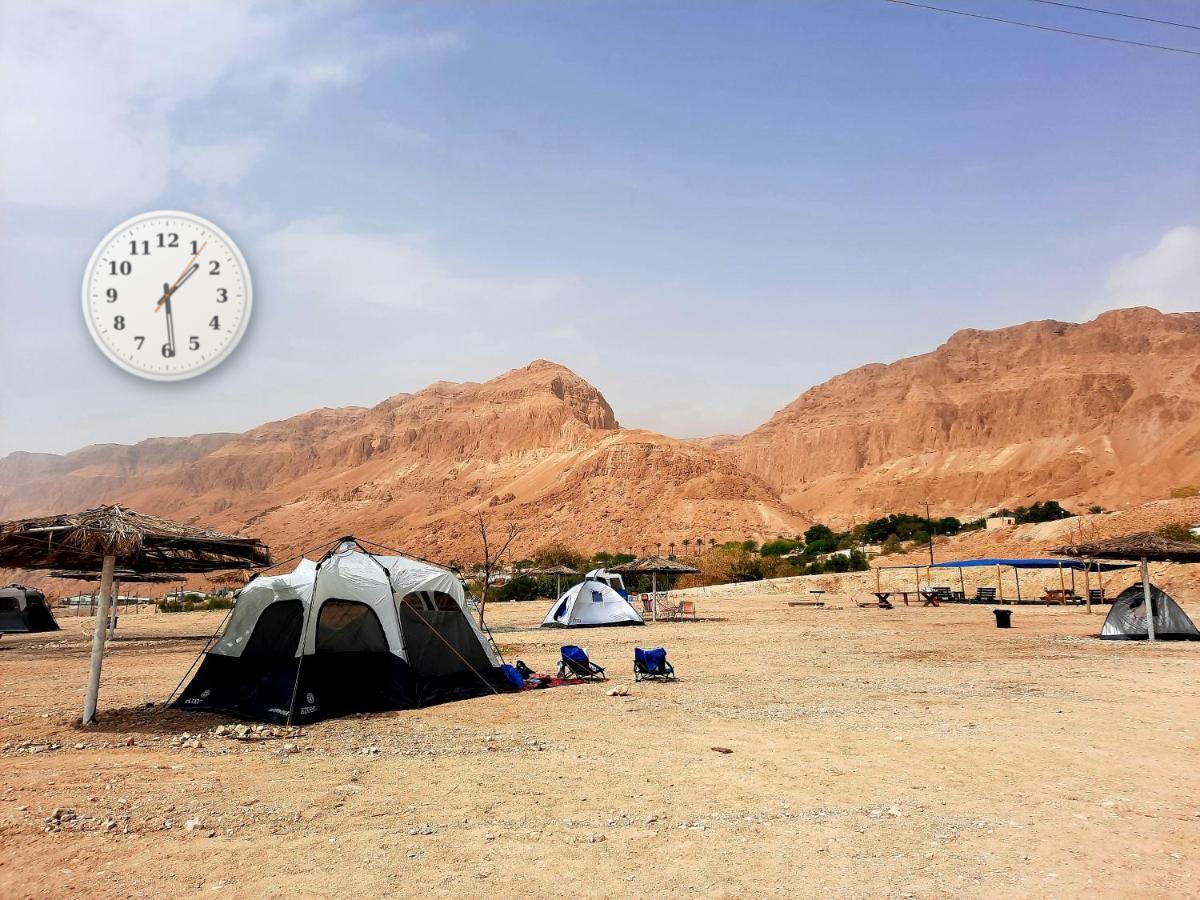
h=1 m=29 s=6
